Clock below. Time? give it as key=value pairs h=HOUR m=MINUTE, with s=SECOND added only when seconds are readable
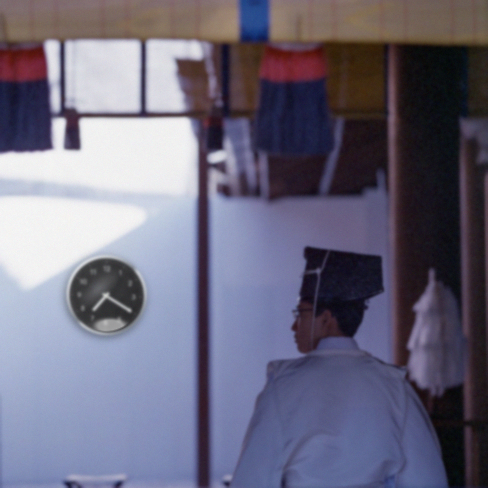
h=7 m=20
